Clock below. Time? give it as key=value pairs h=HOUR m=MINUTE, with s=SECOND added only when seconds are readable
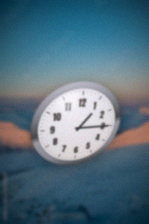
h=1 m=15
